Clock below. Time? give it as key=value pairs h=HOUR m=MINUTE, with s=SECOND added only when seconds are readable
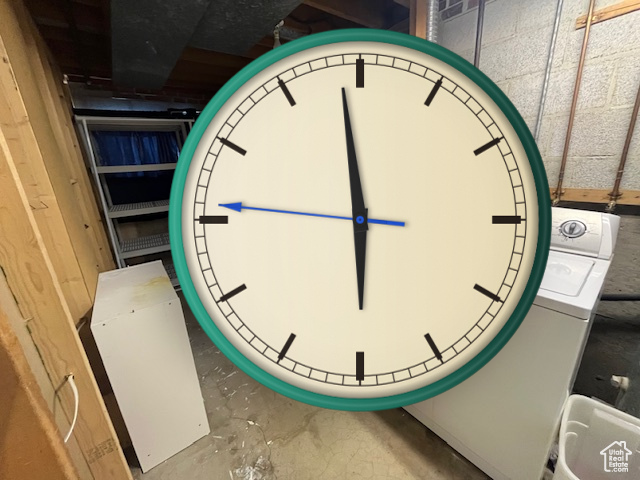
h=5 m=58 s=46
